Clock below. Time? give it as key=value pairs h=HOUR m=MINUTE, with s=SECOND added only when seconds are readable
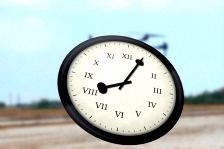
h=8 m=4
